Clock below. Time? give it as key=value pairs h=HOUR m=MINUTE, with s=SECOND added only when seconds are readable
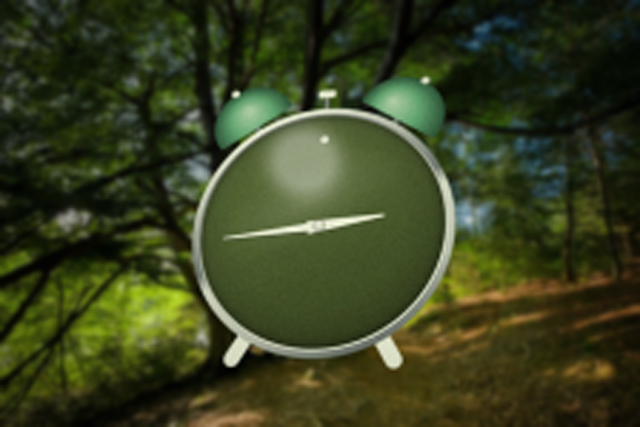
h=2 m=44
